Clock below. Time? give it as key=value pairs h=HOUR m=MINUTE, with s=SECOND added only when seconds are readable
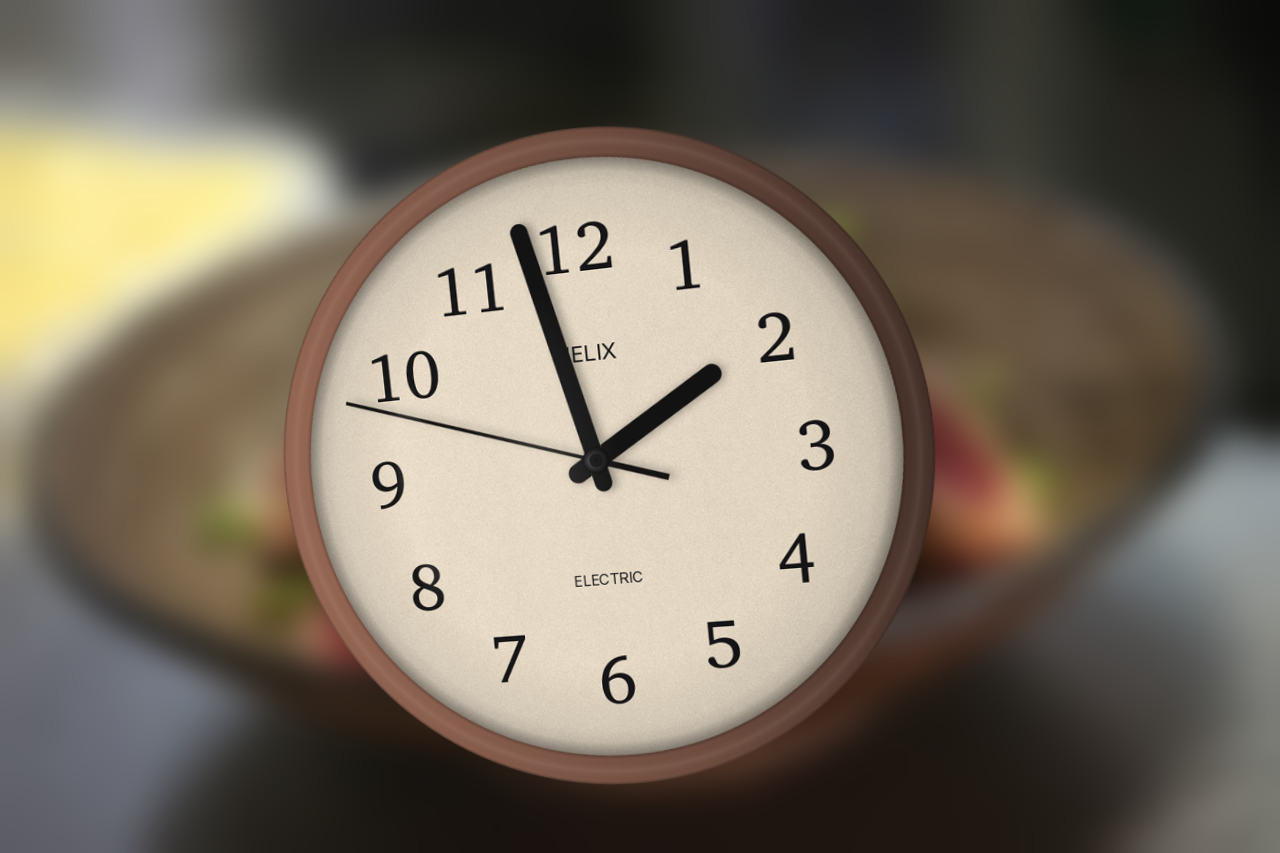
h=1 m=57 s=48
